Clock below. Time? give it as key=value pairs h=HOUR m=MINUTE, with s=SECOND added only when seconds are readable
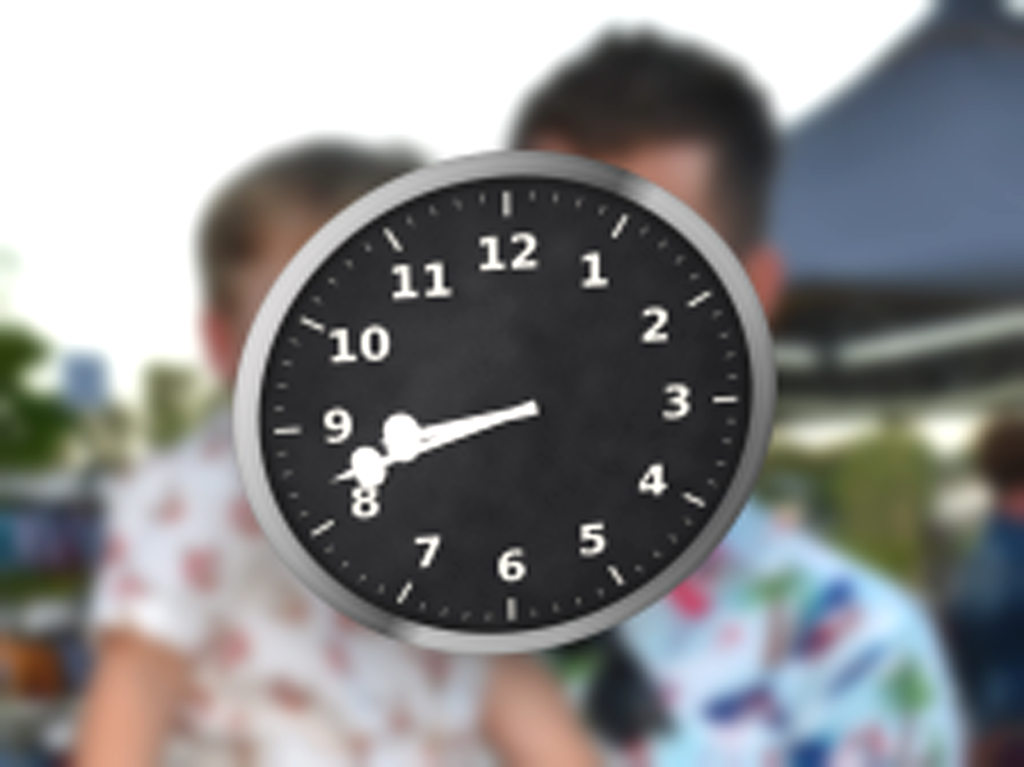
h=8 m=42
